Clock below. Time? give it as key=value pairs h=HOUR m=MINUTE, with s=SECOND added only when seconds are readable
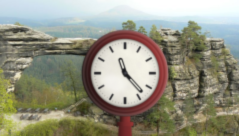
h=11 m=23
